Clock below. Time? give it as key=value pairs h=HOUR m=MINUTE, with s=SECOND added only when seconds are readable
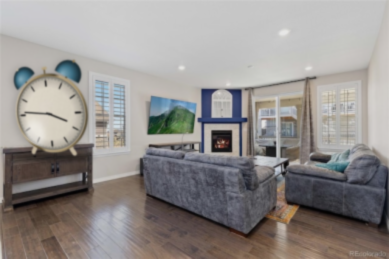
h=3 m=46
